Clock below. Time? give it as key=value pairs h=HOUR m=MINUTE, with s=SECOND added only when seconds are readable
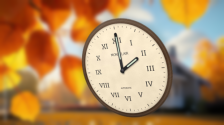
h=2 m=0
